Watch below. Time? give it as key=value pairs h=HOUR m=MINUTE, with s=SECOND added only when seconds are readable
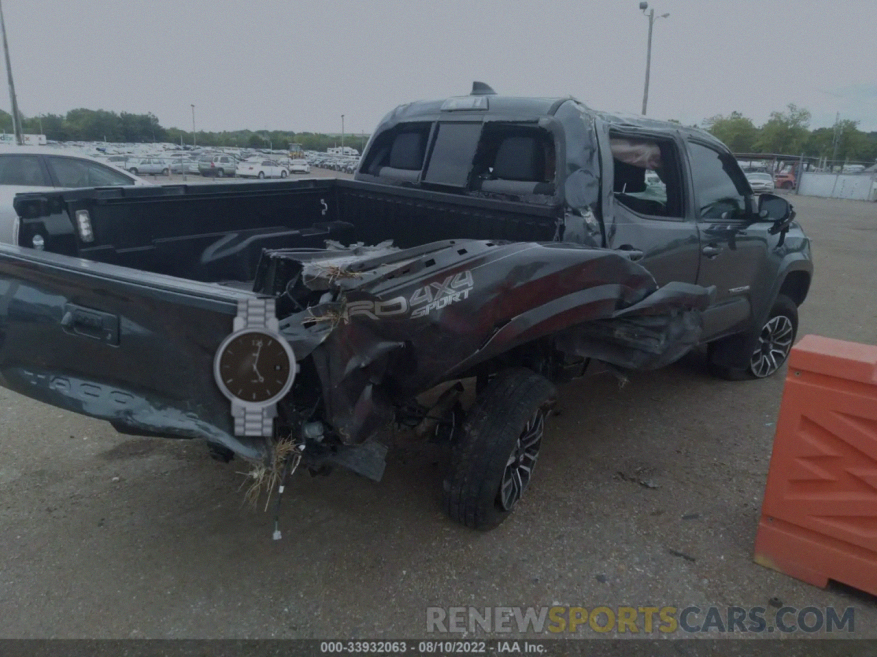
h=5 m=2
